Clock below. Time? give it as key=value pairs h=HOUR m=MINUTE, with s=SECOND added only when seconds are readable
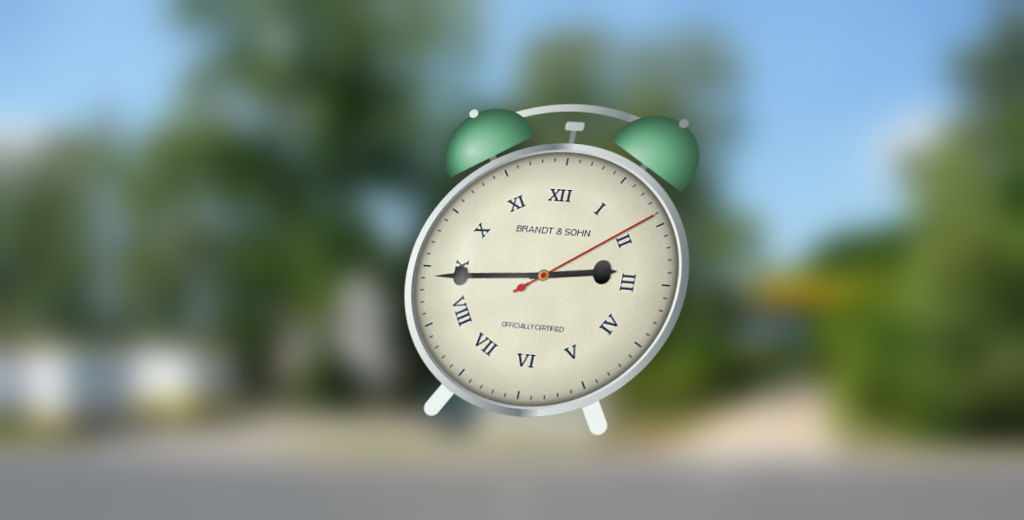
h=2 m=44 s=9
